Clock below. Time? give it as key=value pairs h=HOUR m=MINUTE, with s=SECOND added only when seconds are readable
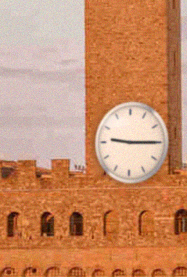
h=9 m=15
